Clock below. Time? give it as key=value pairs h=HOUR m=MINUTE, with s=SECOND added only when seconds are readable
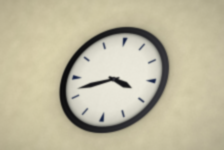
h=3 m=42
